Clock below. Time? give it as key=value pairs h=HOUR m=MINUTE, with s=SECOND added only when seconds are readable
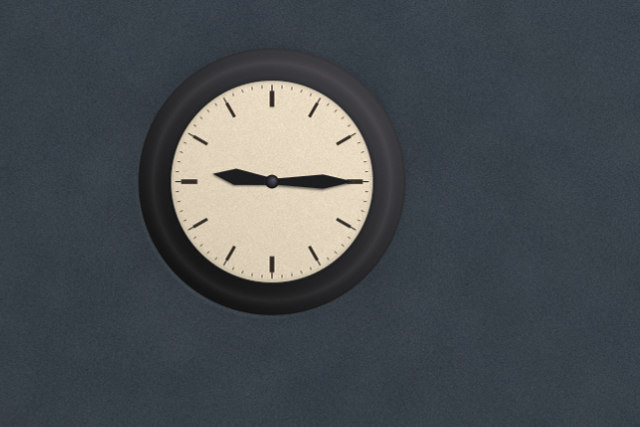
h=9 m=15
